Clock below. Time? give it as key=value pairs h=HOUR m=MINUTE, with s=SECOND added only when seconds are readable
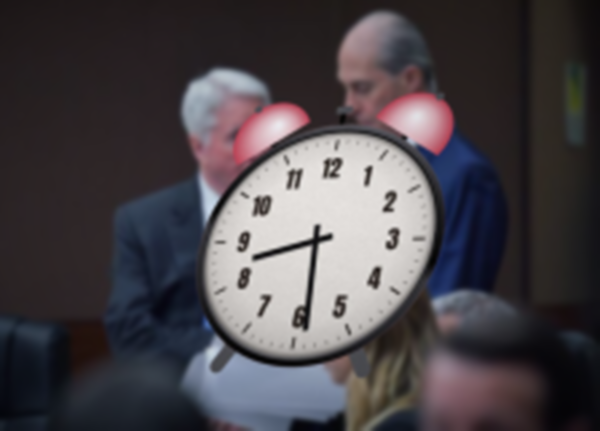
h=8 m=29
